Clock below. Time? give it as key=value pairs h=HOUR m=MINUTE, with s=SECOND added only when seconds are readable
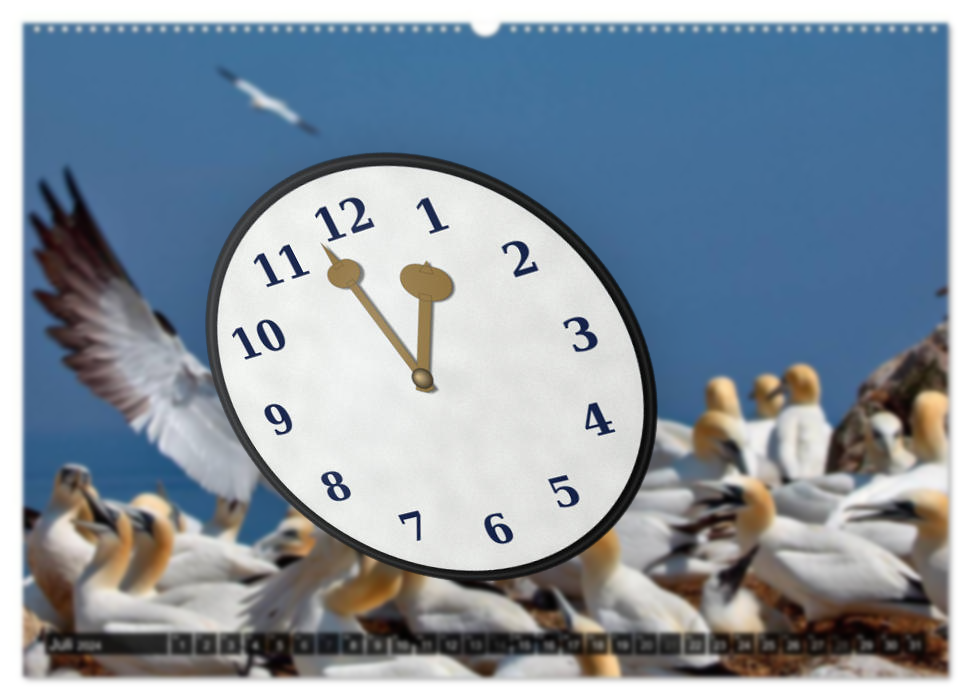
h=12 m=58
